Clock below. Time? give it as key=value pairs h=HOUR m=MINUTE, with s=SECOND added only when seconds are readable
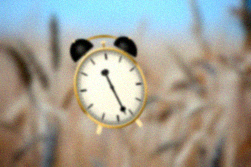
h=11 m=27
